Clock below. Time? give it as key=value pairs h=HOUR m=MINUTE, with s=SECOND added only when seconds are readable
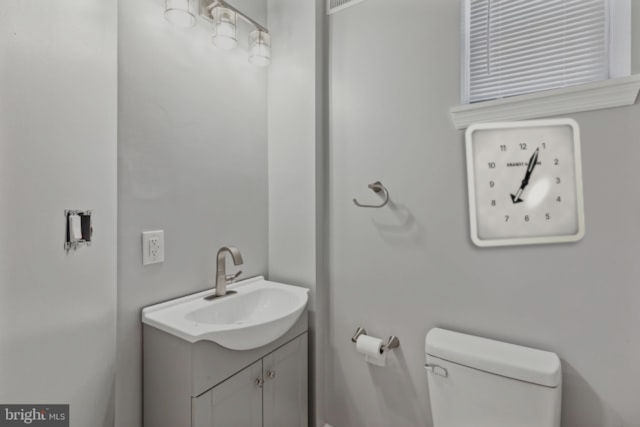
h=7 m=4
